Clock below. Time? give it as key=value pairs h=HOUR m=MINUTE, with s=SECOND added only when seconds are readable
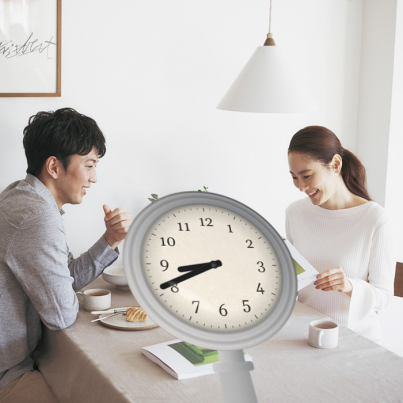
h=8 m=41
